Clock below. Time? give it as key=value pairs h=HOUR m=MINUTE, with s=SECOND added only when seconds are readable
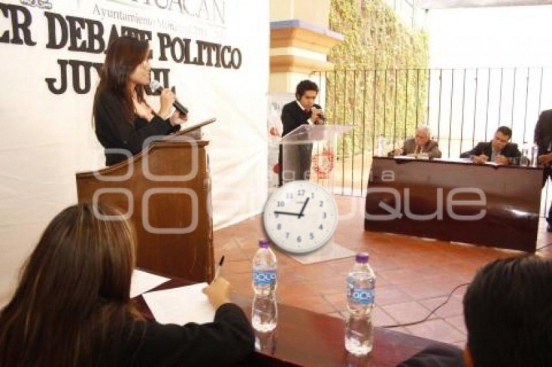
h=12 m=46
